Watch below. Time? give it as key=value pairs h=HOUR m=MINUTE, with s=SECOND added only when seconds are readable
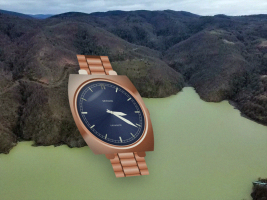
h=3 m=21
